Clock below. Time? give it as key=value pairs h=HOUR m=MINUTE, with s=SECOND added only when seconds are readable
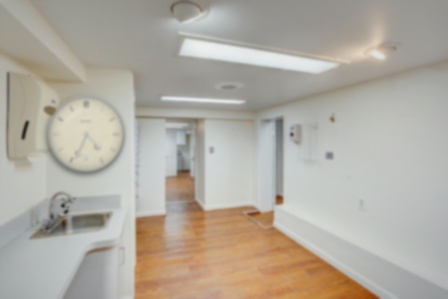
h=4 m=34
